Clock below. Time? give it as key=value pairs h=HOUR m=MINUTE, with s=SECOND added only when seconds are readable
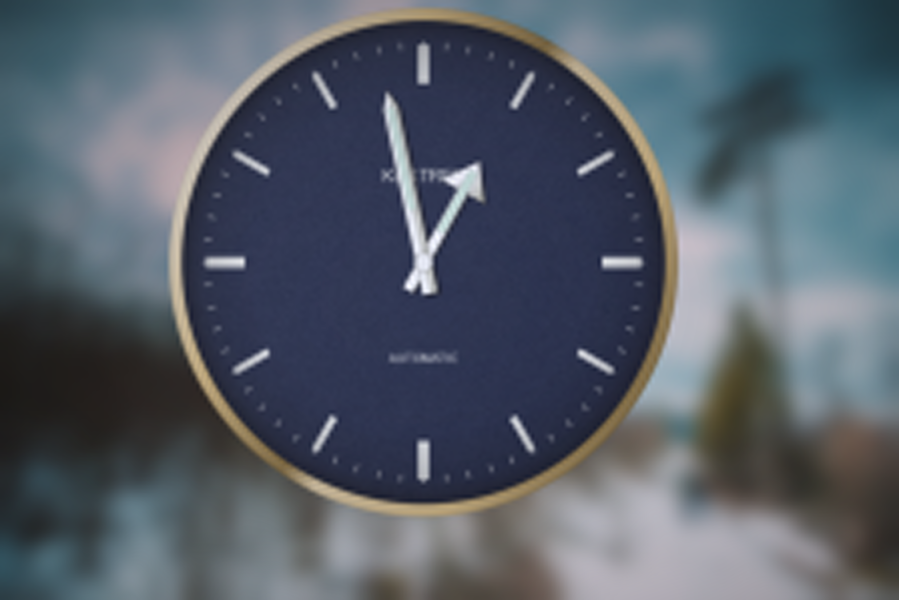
h=12 m=58
